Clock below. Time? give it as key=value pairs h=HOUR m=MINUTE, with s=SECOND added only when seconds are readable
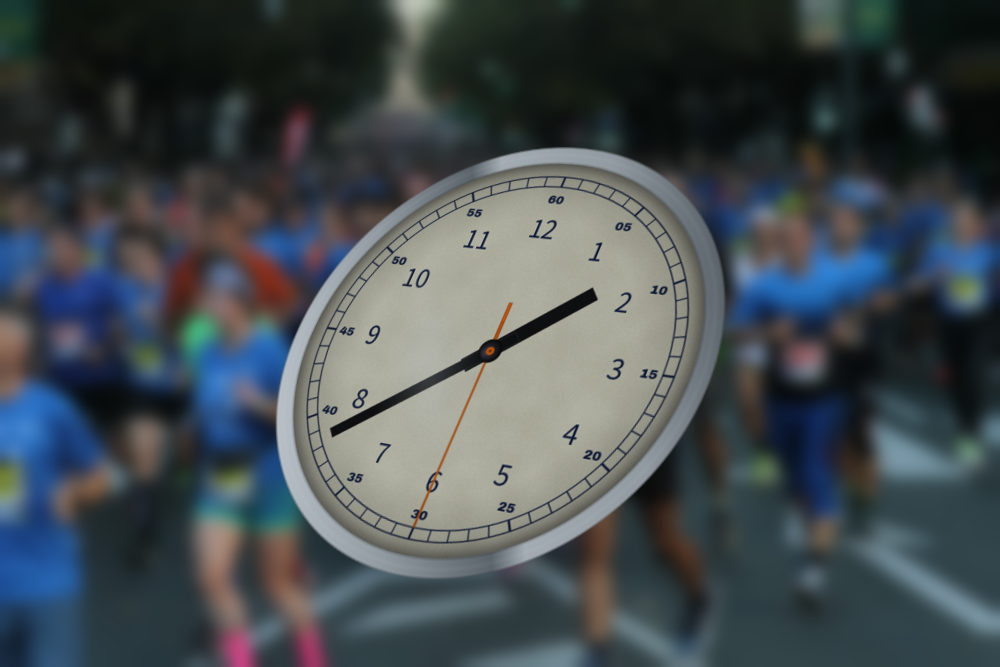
h=1 m=38 s=30
